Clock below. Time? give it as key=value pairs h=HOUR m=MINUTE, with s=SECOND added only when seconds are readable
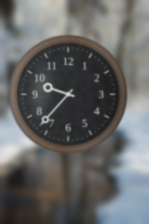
h=9 m=37
